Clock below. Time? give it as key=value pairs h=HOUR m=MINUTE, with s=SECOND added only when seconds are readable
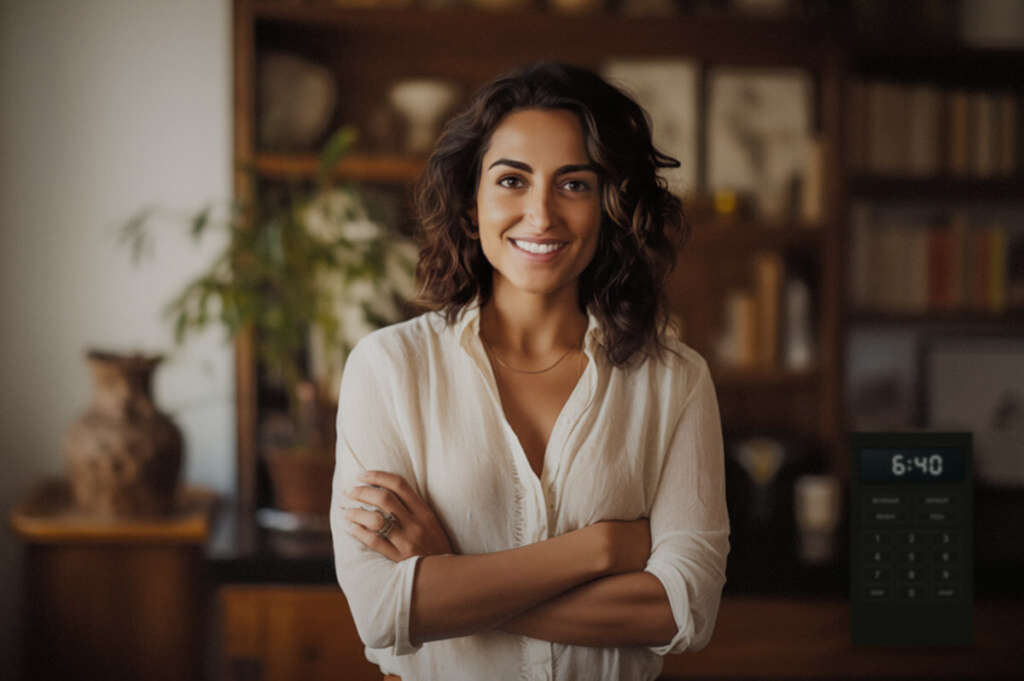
h=6 m=40
